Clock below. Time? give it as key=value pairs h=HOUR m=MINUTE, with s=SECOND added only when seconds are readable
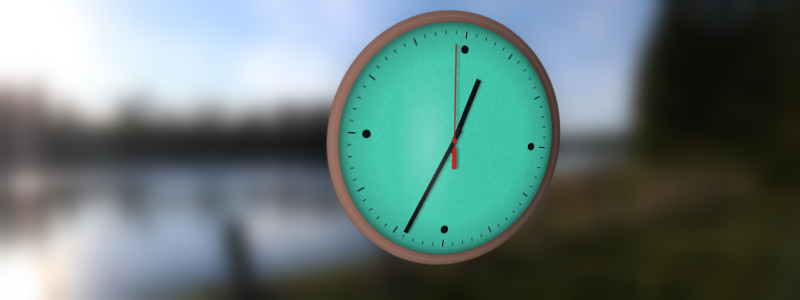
h=12 m=33 s=59
